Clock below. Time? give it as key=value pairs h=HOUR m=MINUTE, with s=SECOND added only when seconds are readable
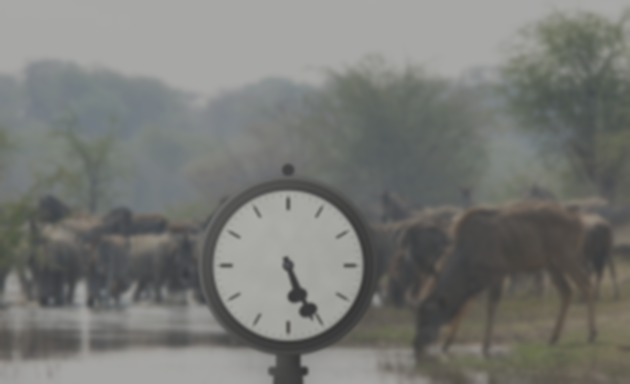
h=5 m=26
